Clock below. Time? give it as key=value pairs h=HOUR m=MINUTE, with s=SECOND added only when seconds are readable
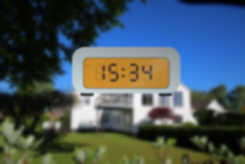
h=15 m=34
